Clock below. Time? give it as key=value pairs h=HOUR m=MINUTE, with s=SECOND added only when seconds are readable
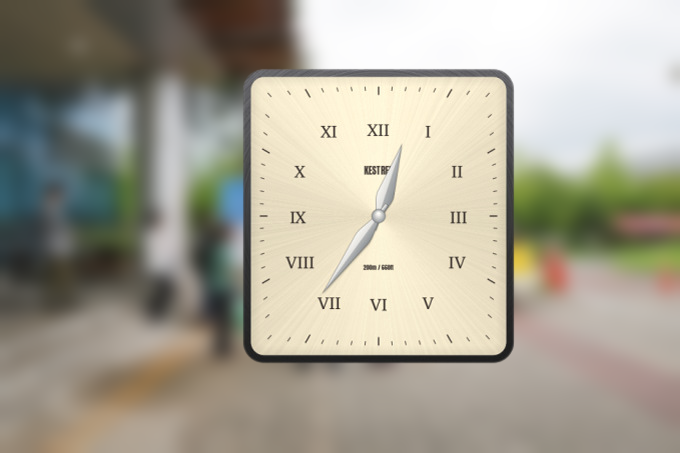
h=12 m=36
